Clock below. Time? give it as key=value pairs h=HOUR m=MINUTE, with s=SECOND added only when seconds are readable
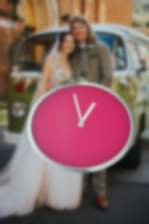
h=12 m=58
